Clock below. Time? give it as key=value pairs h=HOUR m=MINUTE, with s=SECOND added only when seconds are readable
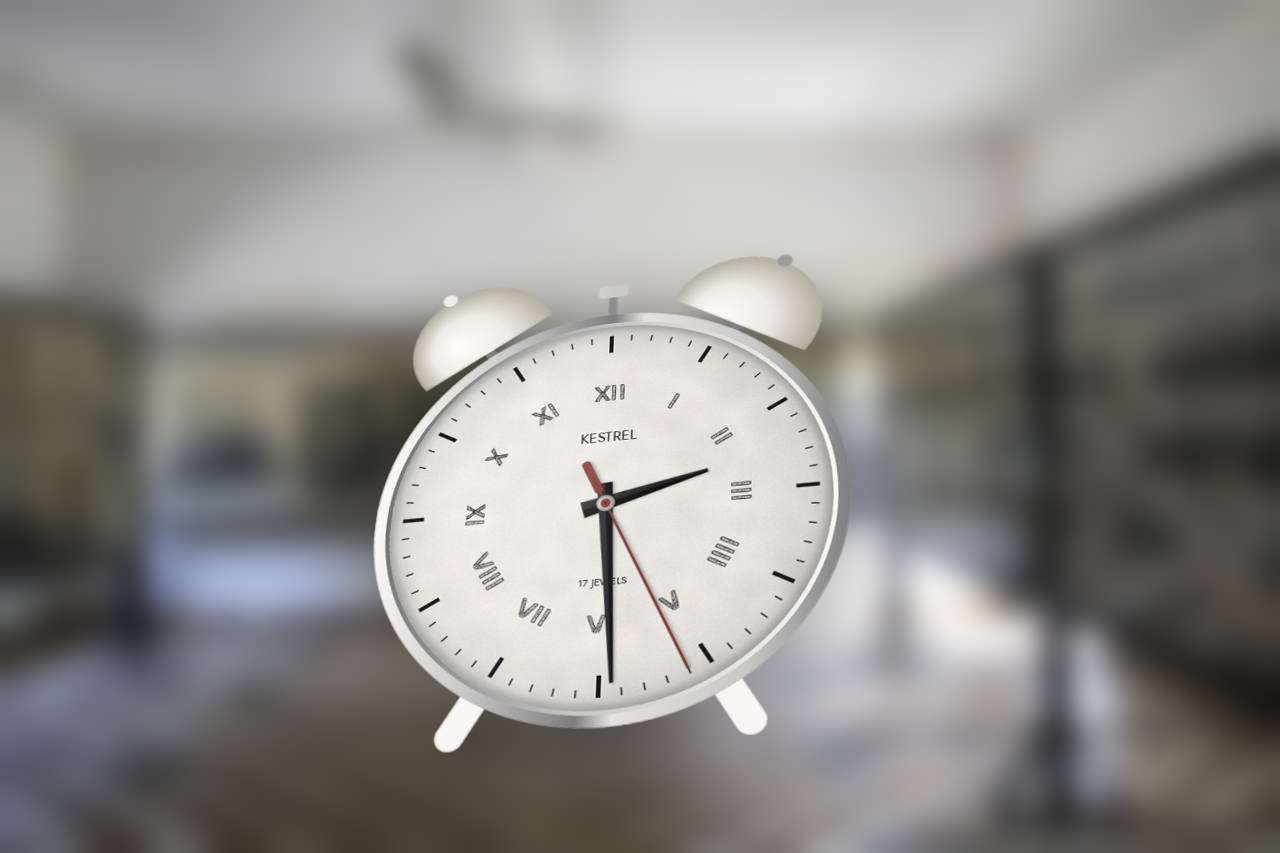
h=2 m=29 s=26
